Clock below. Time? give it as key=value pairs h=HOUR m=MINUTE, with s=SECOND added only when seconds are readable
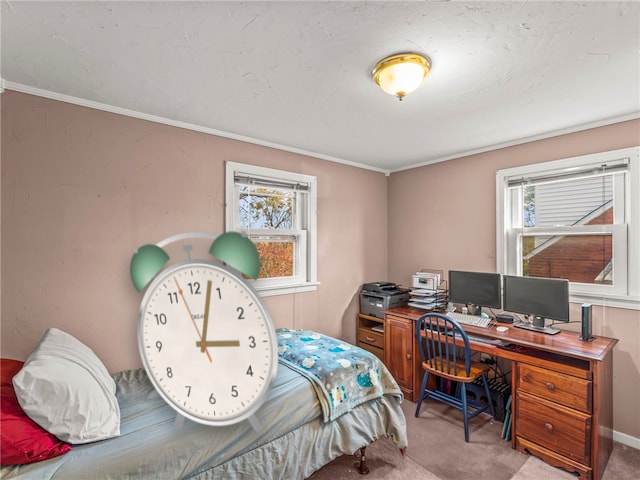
h=3 m=2 s=57
